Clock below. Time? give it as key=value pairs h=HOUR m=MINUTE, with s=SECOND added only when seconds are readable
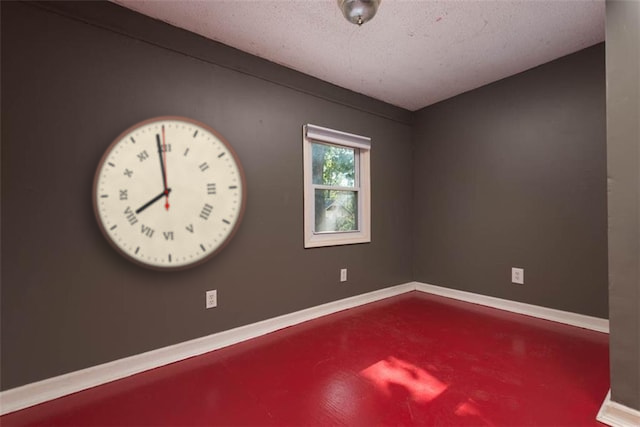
h=7 m=59 s=0
